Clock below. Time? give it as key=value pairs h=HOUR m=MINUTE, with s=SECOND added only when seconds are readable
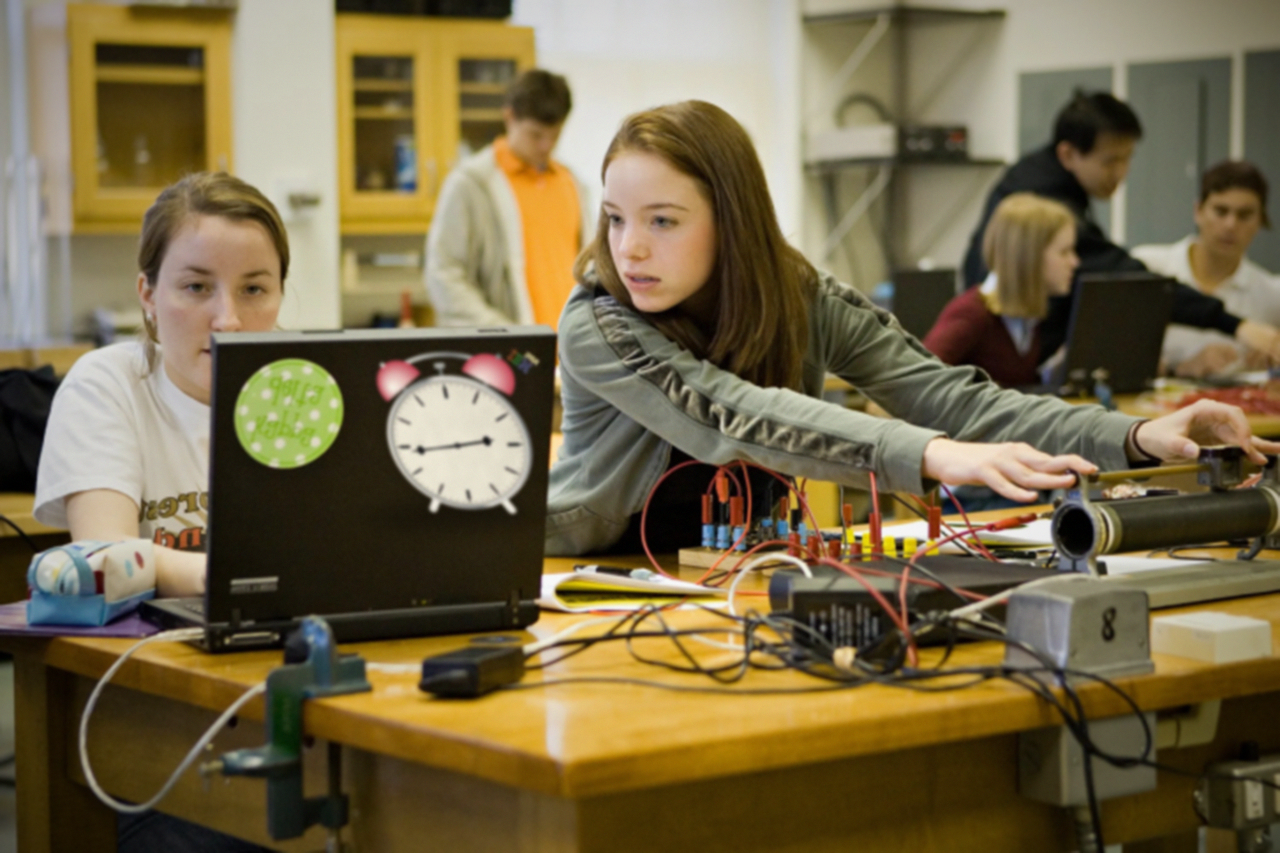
h=2 m=44
